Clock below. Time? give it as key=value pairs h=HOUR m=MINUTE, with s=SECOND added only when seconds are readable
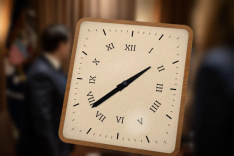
h=1 m=38
